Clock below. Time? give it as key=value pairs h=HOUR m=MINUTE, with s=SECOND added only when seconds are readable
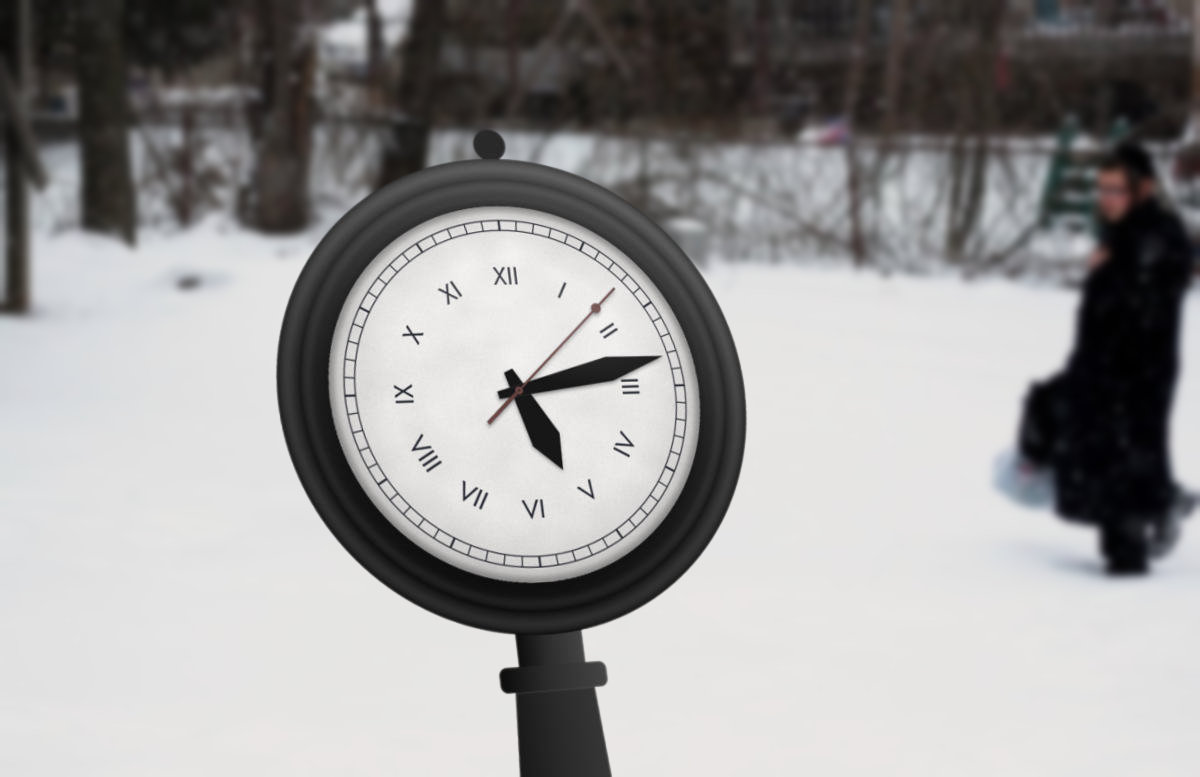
h=5 m=13 s=8
